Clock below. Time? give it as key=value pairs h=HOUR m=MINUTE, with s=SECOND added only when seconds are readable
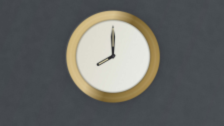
h=8 m=0
